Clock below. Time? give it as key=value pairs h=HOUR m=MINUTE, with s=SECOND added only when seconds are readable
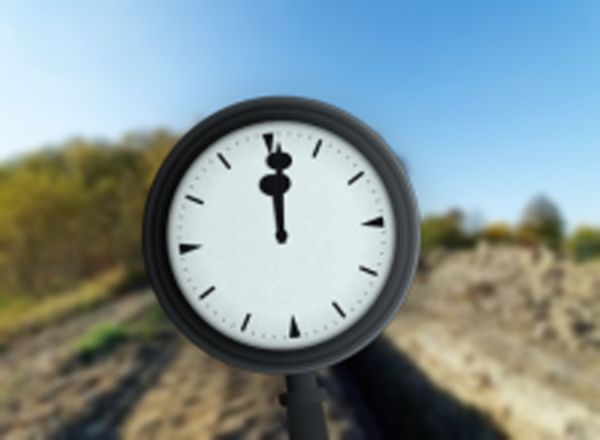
h=12 m=1
